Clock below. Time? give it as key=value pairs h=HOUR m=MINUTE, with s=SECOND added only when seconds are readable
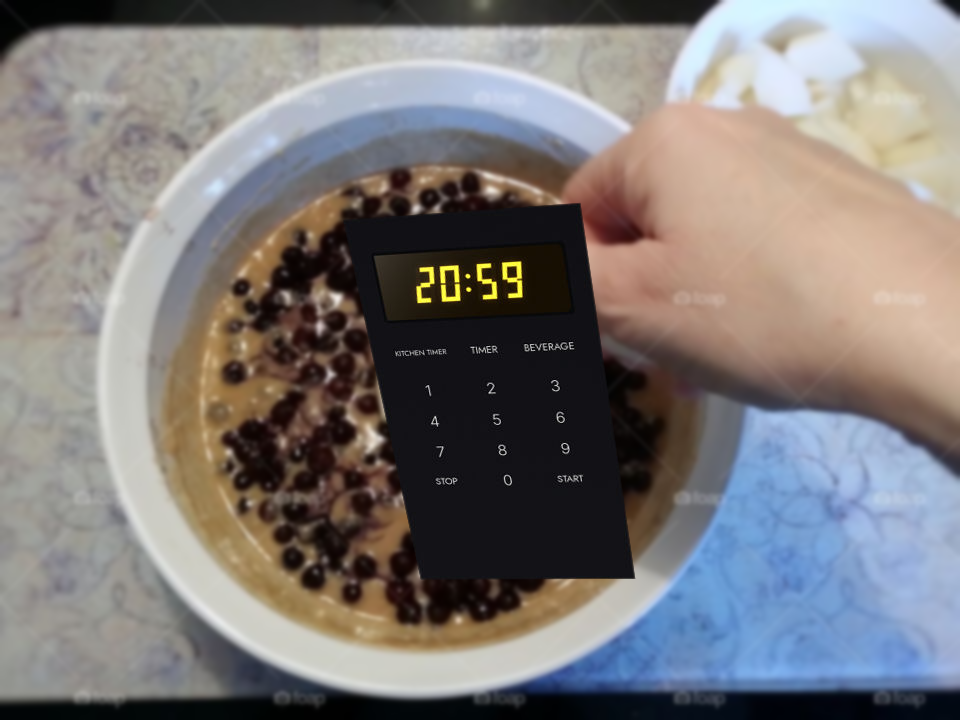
h=20 m=59
